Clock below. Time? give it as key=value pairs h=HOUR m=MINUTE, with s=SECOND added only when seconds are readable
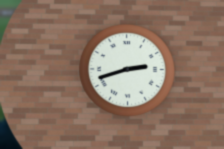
h=2 m=42
